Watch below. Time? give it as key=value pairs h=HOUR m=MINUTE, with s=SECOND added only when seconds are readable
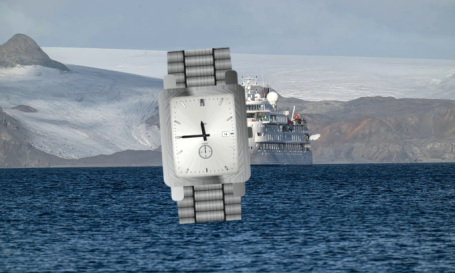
h=11 m=45
